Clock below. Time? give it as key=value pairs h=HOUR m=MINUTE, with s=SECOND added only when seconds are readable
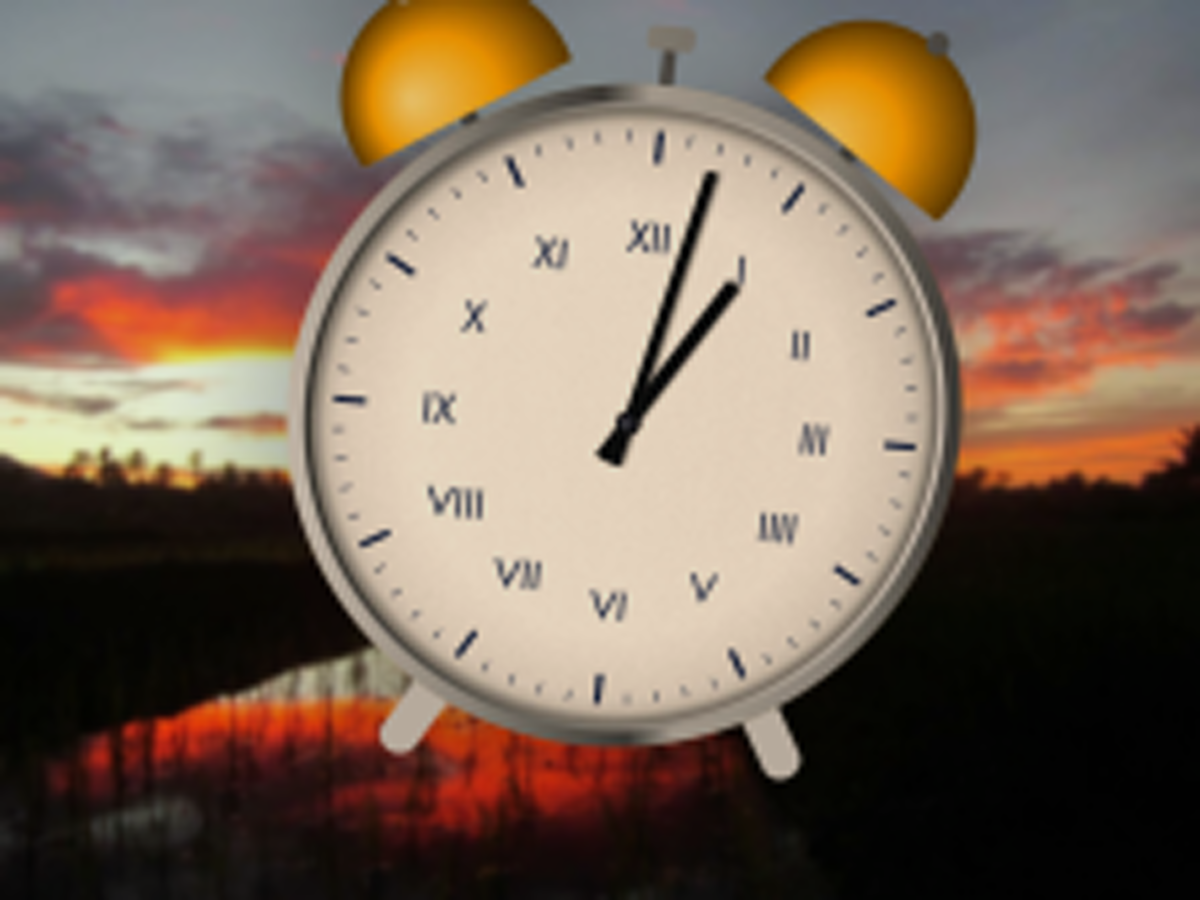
h=1 m=2
